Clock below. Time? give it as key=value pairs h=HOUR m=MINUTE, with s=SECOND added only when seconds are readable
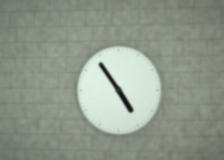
h=4 m=54
